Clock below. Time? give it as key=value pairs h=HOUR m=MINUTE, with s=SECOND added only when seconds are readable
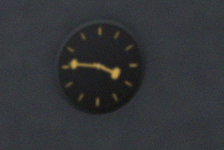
h=3 m=46
